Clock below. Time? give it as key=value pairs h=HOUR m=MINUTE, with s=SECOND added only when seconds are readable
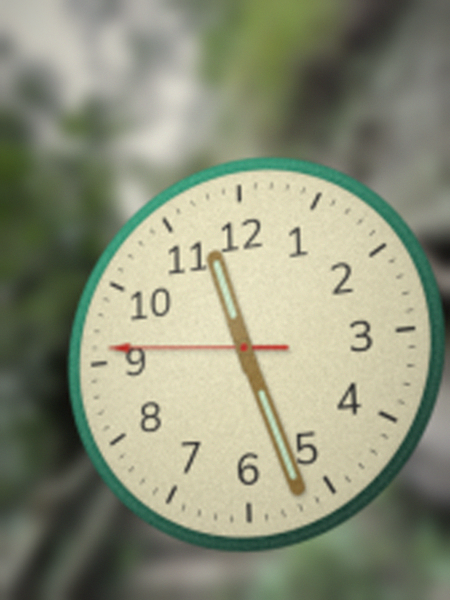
h=11 m=26 s=46
